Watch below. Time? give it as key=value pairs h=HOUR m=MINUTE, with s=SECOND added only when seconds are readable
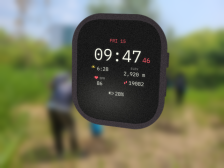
h=9 m=47
